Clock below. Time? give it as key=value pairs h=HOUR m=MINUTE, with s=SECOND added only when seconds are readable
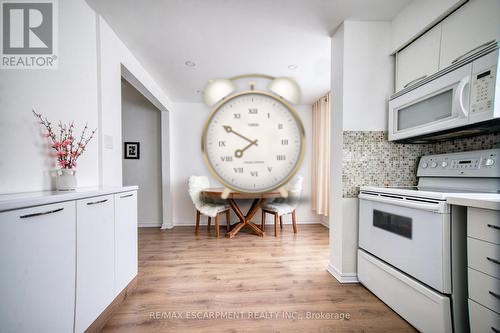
h=7 m=50
